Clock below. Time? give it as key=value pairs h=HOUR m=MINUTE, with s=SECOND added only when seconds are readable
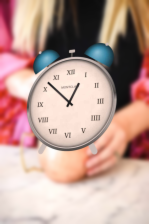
h=12 m=52
